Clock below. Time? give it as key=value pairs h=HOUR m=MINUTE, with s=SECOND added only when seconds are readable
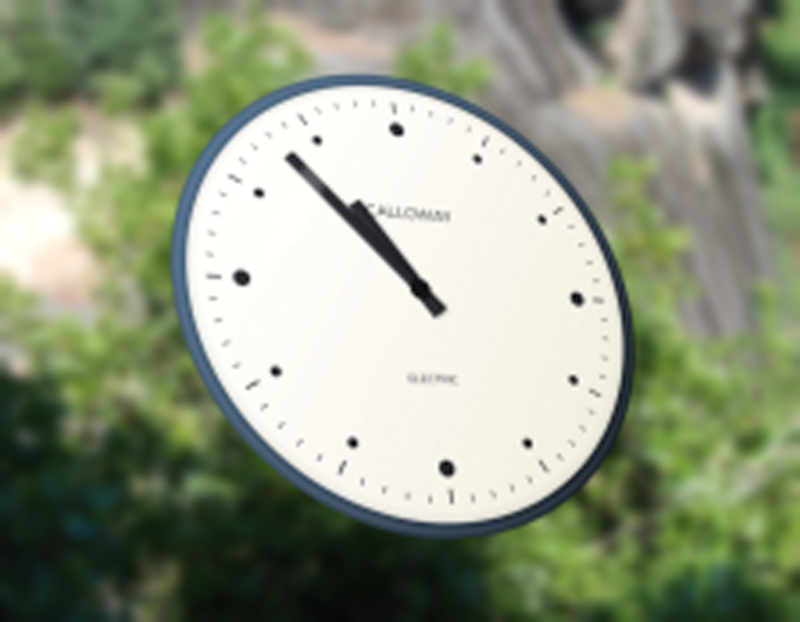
h=10 m=53
